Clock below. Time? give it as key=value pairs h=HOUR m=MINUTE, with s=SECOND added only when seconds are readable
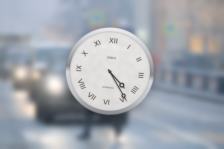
h=4 m=24
